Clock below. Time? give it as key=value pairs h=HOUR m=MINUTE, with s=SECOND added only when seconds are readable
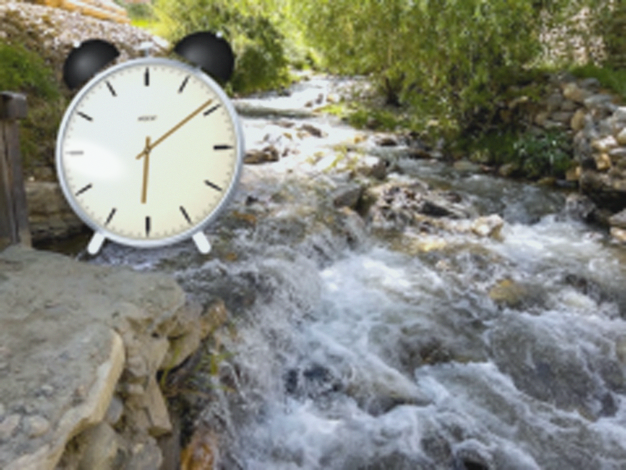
h=6 m=9
